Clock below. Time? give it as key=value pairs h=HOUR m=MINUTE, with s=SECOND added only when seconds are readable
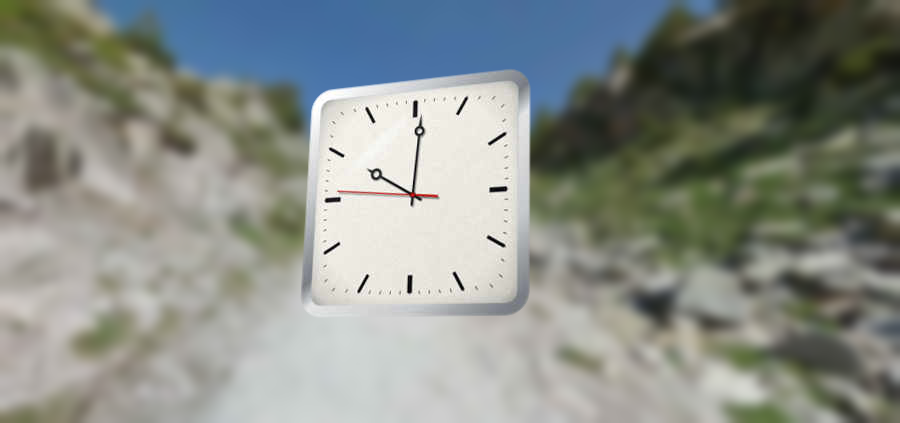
h=10 m=0 s=46
